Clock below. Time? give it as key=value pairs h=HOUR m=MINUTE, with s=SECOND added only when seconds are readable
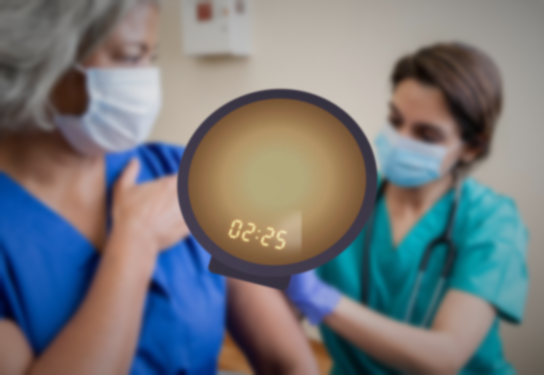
h=2 m=25
